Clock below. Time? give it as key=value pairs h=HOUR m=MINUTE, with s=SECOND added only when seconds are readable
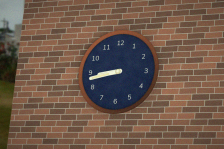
h=8 m=43
